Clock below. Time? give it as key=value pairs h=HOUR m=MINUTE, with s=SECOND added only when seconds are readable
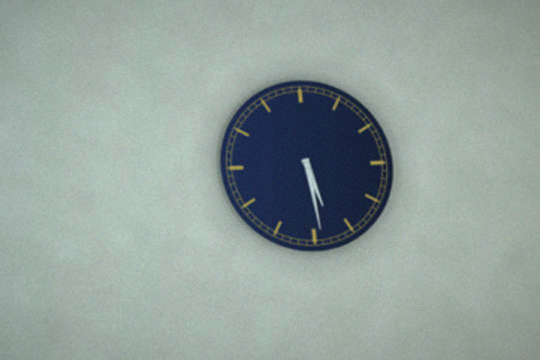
h=5 m=29
